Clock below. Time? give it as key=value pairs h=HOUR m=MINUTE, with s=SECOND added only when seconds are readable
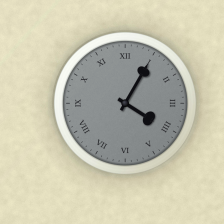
h=4 m=5
